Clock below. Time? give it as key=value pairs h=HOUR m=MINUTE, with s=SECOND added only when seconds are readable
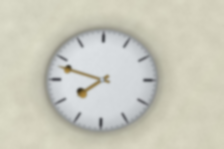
h=7 m=48
